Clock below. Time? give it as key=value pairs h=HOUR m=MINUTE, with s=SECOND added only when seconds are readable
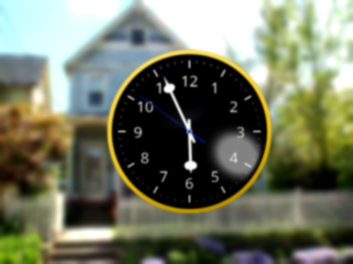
h=5 m=55 s=51
